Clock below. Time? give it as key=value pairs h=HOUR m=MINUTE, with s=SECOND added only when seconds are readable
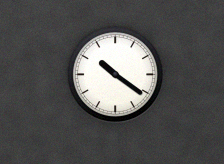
h=10 m=21
